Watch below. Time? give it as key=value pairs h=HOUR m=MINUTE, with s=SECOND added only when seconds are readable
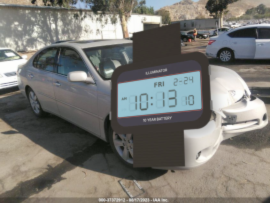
h=10 m=13 s=10
